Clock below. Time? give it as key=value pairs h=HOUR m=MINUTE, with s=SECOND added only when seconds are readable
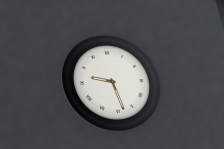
h=9 m=28
